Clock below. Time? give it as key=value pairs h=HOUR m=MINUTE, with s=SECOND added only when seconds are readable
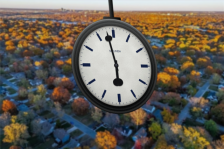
h=5 m=58
